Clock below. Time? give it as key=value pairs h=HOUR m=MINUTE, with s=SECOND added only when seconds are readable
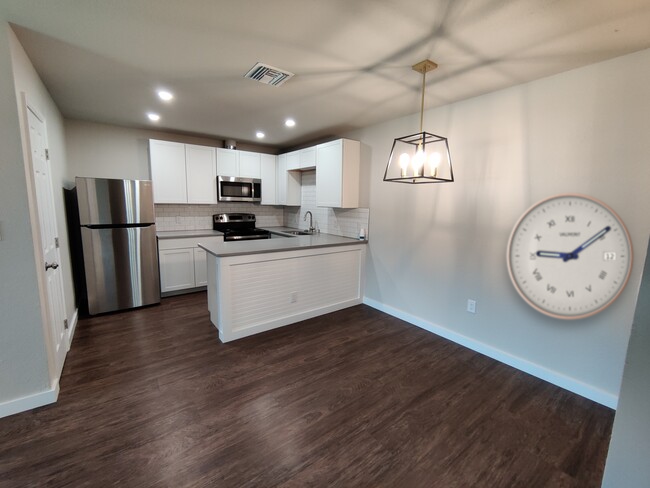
h=9 m=9
